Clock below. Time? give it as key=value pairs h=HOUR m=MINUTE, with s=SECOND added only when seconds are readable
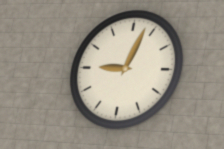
h=9 m=3
